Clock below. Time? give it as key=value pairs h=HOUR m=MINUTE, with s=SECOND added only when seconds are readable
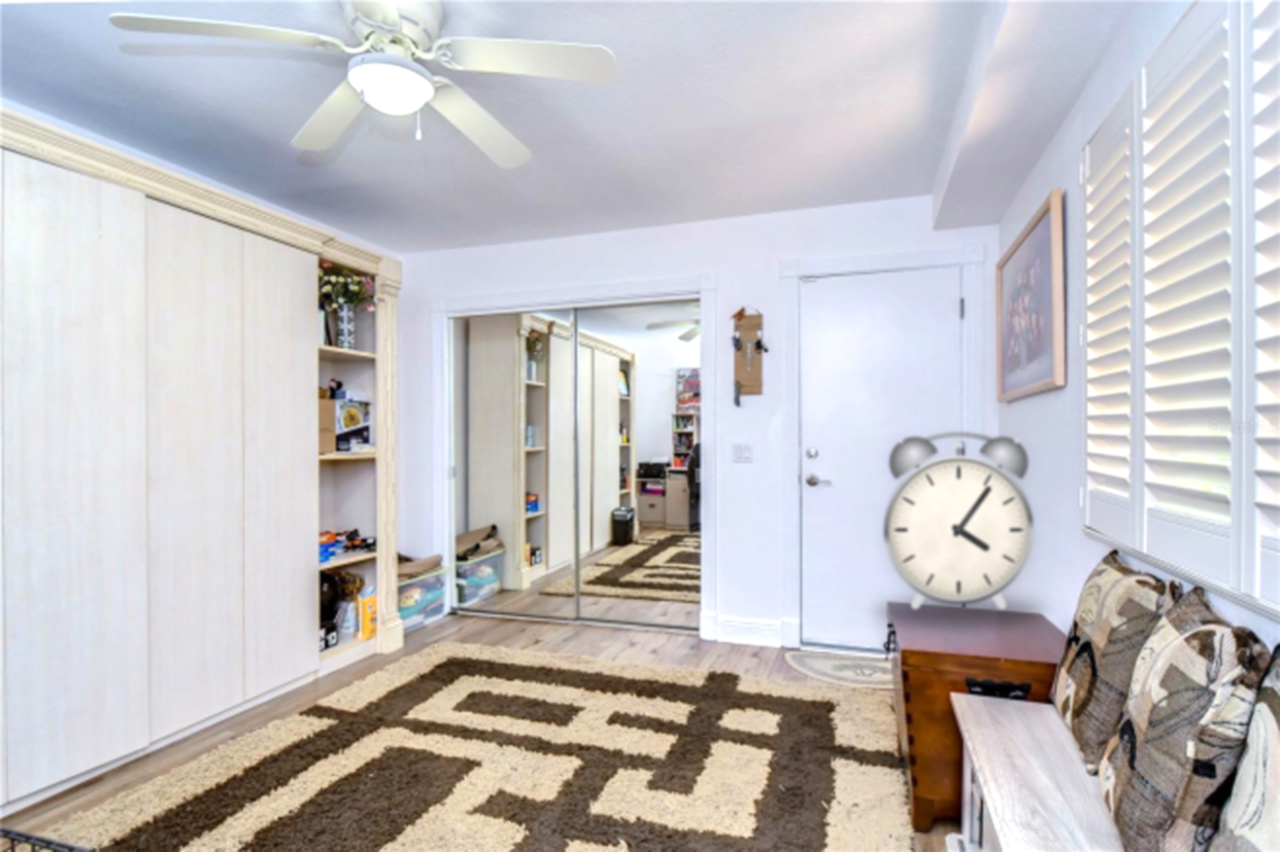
h=4 m=6
